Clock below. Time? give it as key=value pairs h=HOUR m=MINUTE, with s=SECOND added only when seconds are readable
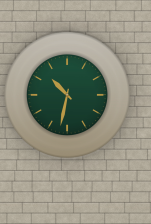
h=10 m=32
